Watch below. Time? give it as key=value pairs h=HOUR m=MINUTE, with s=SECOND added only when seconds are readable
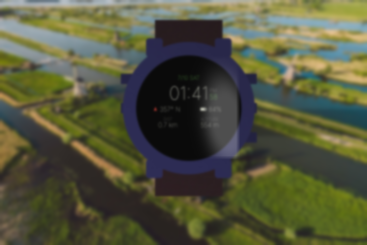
h=1 m=41
